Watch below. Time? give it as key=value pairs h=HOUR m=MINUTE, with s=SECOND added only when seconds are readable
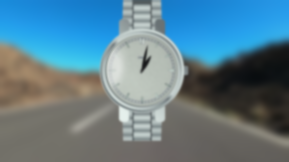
h=1 m=2
